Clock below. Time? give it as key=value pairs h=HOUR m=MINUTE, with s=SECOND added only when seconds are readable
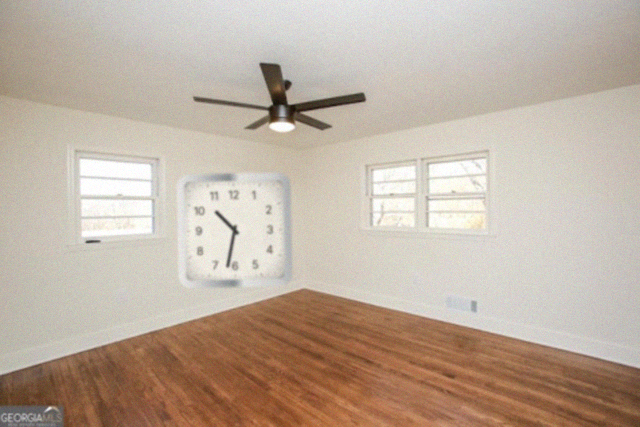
h=10 m=32
